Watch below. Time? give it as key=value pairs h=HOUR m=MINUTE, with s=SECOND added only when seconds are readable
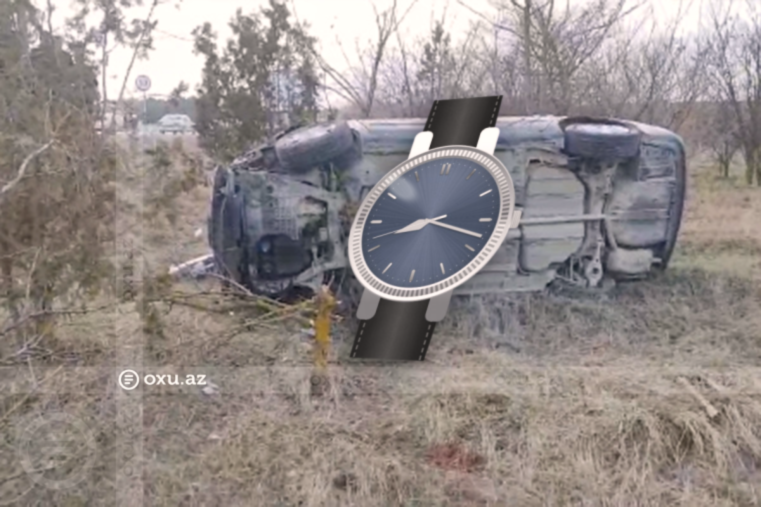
h=8 m=17 s=42
